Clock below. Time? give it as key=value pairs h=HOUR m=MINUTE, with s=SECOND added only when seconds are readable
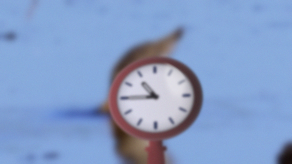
h=10 m=45
